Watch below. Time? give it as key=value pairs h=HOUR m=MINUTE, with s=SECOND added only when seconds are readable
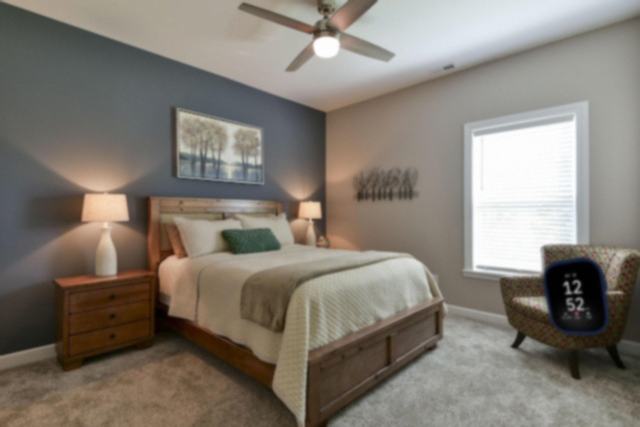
h=12 m=52
